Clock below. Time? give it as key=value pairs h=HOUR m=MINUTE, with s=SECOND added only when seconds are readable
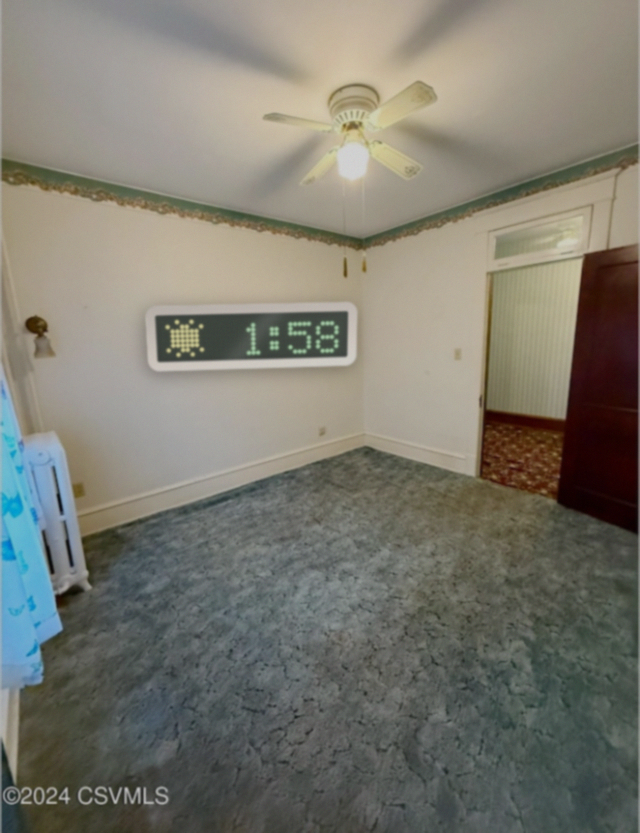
h=1 m=58
